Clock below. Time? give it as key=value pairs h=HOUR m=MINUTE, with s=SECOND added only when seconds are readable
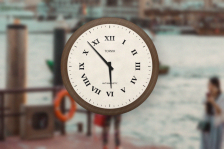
h=5 m=53
